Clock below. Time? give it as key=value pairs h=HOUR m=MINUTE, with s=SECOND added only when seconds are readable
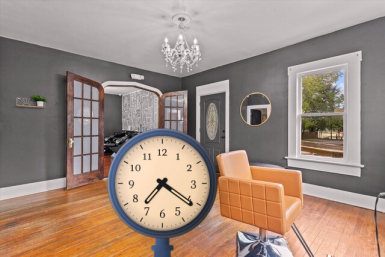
h=7 m=21
